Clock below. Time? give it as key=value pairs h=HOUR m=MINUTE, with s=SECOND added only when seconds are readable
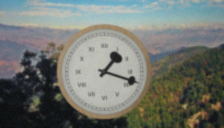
h=1 m=18
